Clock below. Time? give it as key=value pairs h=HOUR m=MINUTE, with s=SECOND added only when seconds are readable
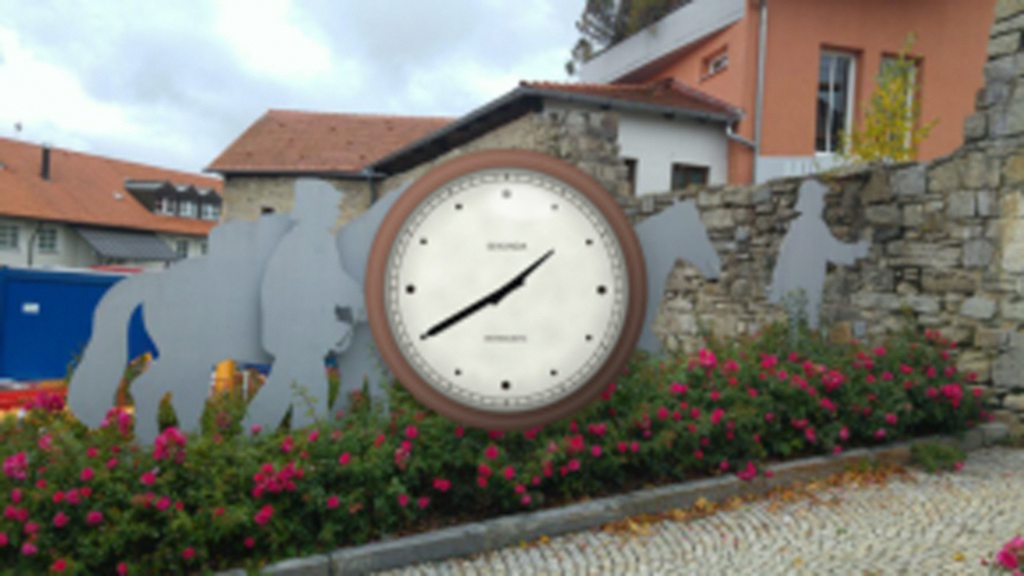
h=1 m=40
